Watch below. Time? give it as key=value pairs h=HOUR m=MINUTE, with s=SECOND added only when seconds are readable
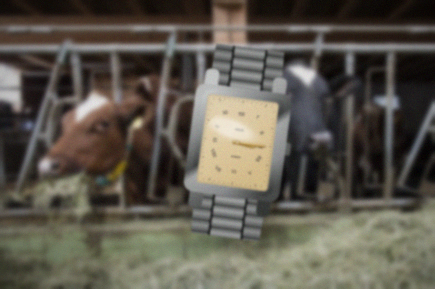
h=3 m=15
